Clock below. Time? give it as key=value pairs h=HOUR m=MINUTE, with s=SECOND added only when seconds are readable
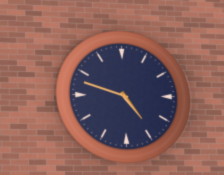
h=4 m=48
